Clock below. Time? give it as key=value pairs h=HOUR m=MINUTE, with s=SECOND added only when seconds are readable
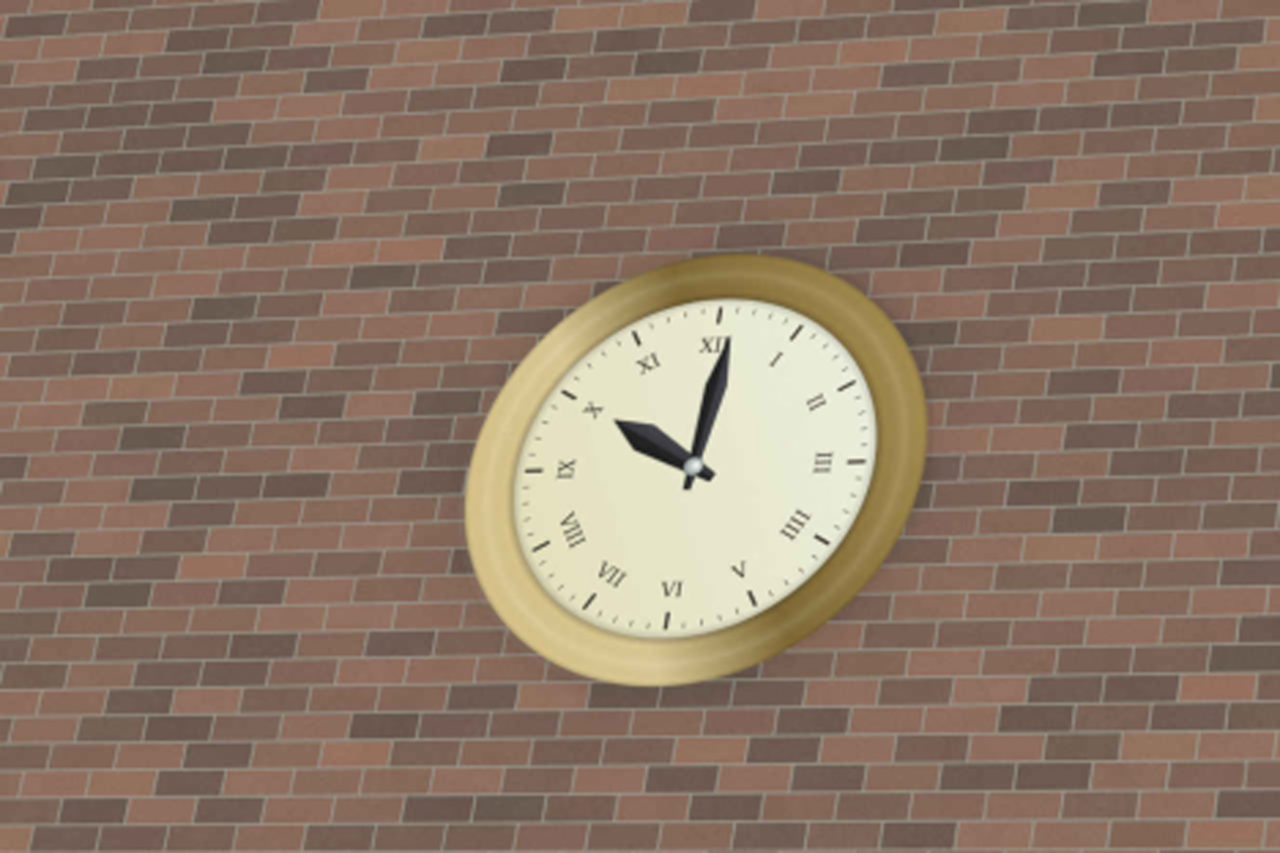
h=10 m=1
